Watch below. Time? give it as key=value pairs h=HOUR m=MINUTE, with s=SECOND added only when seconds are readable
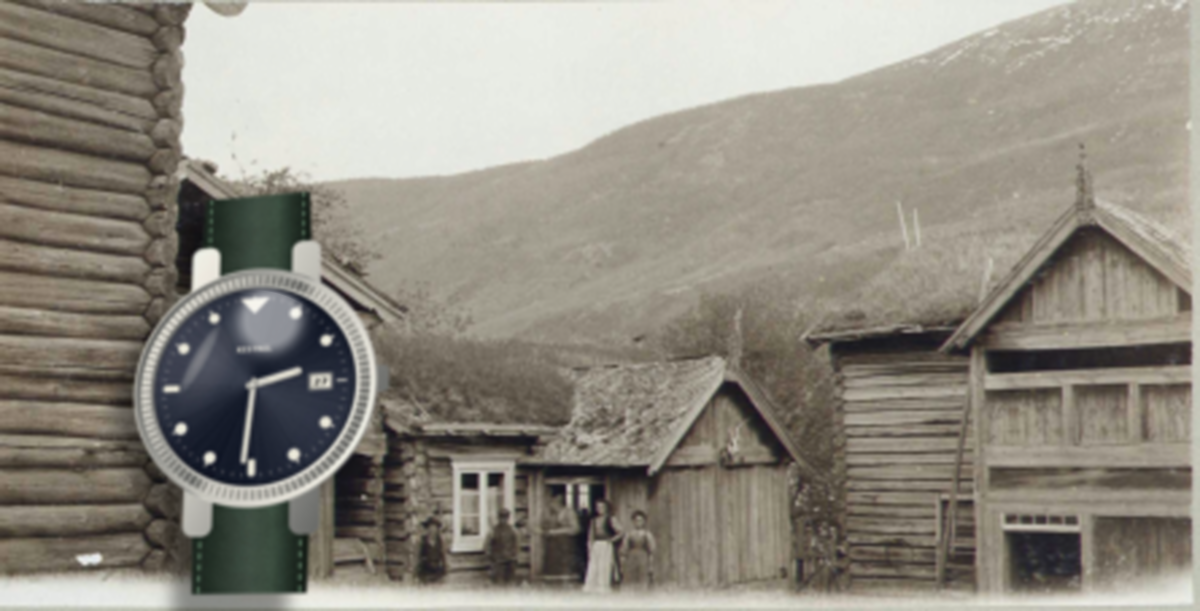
h=2 m=31
